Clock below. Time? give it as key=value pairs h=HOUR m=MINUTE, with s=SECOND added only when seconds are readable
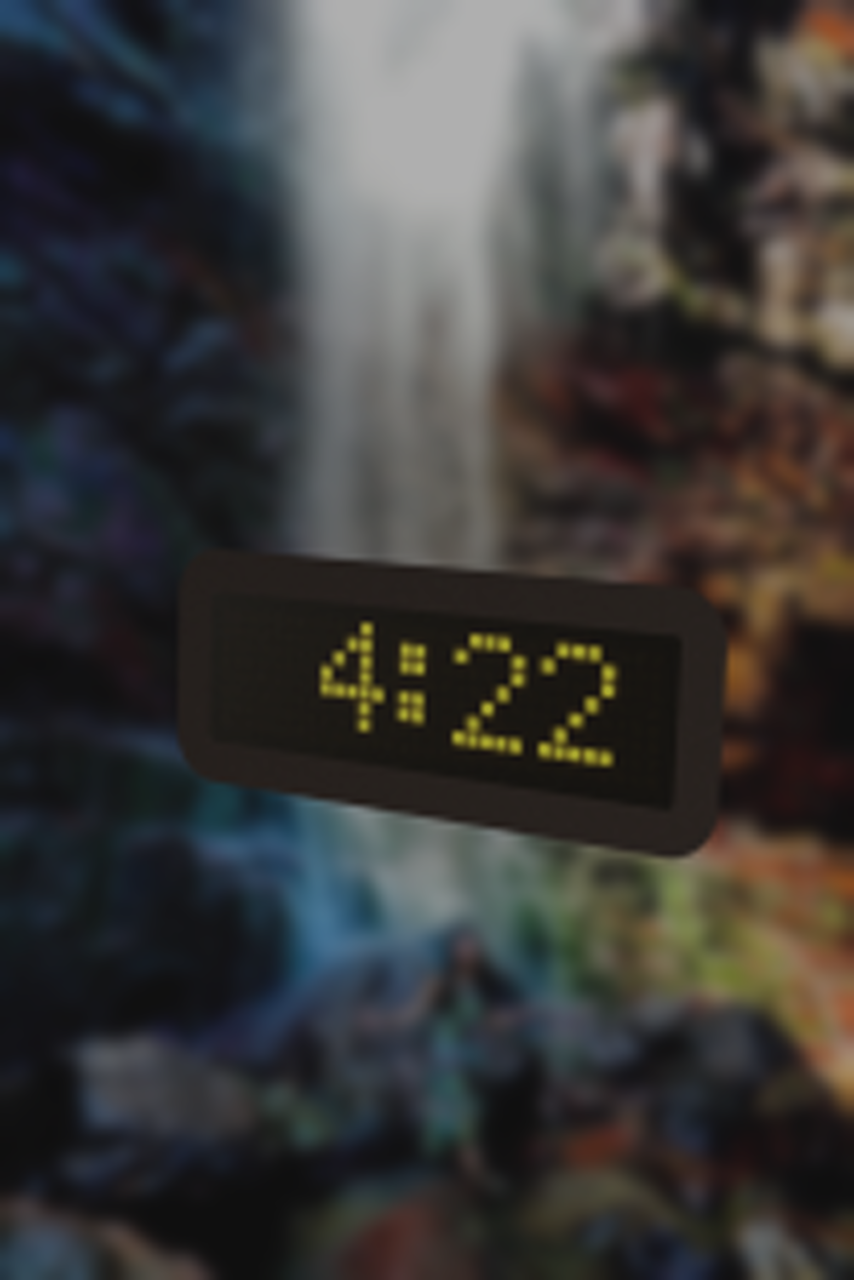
h=4 m=22
